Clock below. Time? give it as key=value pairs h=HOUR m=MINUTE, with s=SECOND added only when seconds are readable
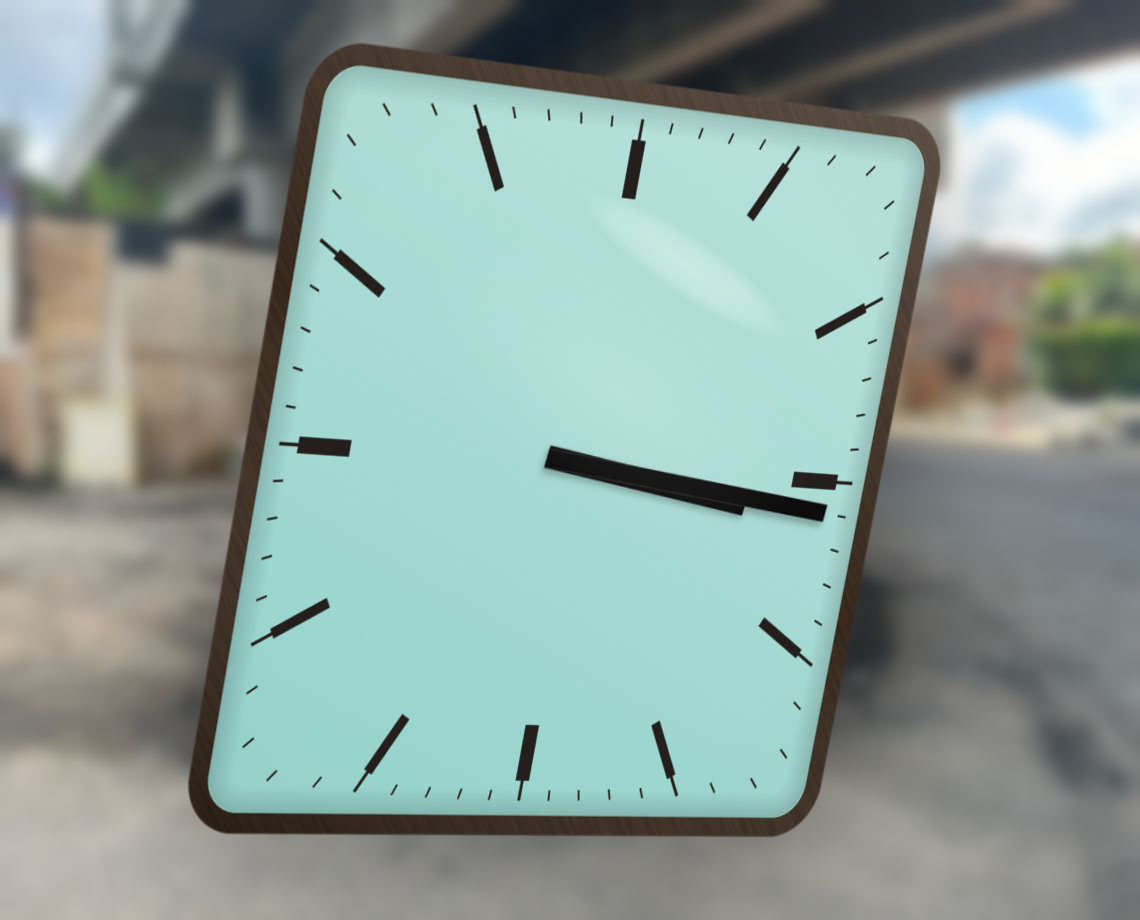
h=3 m=16
